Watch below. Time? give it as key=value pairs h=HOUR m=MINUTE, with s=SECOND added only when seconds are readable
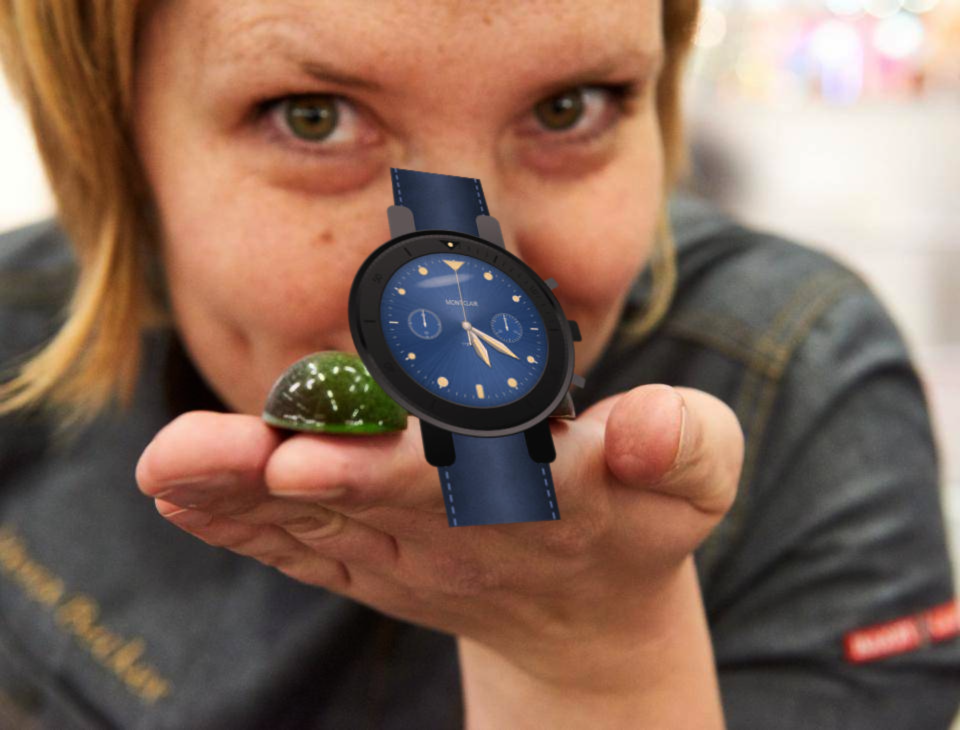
h=5 m=21
